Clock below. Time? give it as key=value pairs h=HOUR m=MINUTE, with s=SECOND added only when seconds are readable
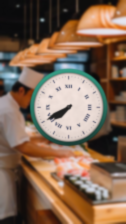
h=7 m=40
